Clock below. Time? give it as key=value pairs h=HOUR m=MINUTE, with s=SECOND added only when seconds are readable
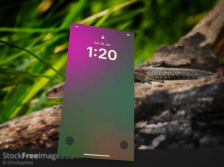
h=1 m=20
